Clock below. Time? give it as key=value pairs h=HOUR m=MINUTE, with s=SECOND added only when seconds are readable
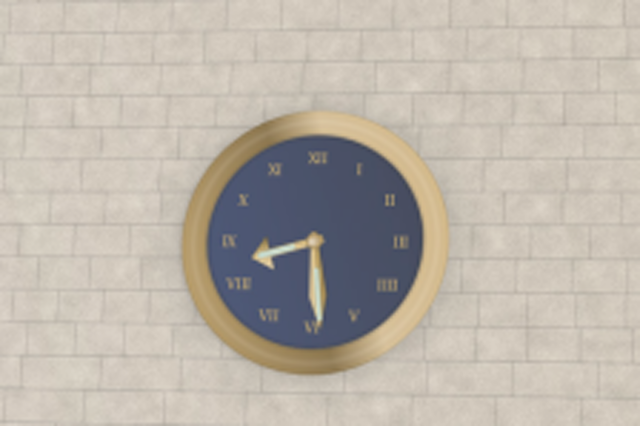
h=8 m=29
